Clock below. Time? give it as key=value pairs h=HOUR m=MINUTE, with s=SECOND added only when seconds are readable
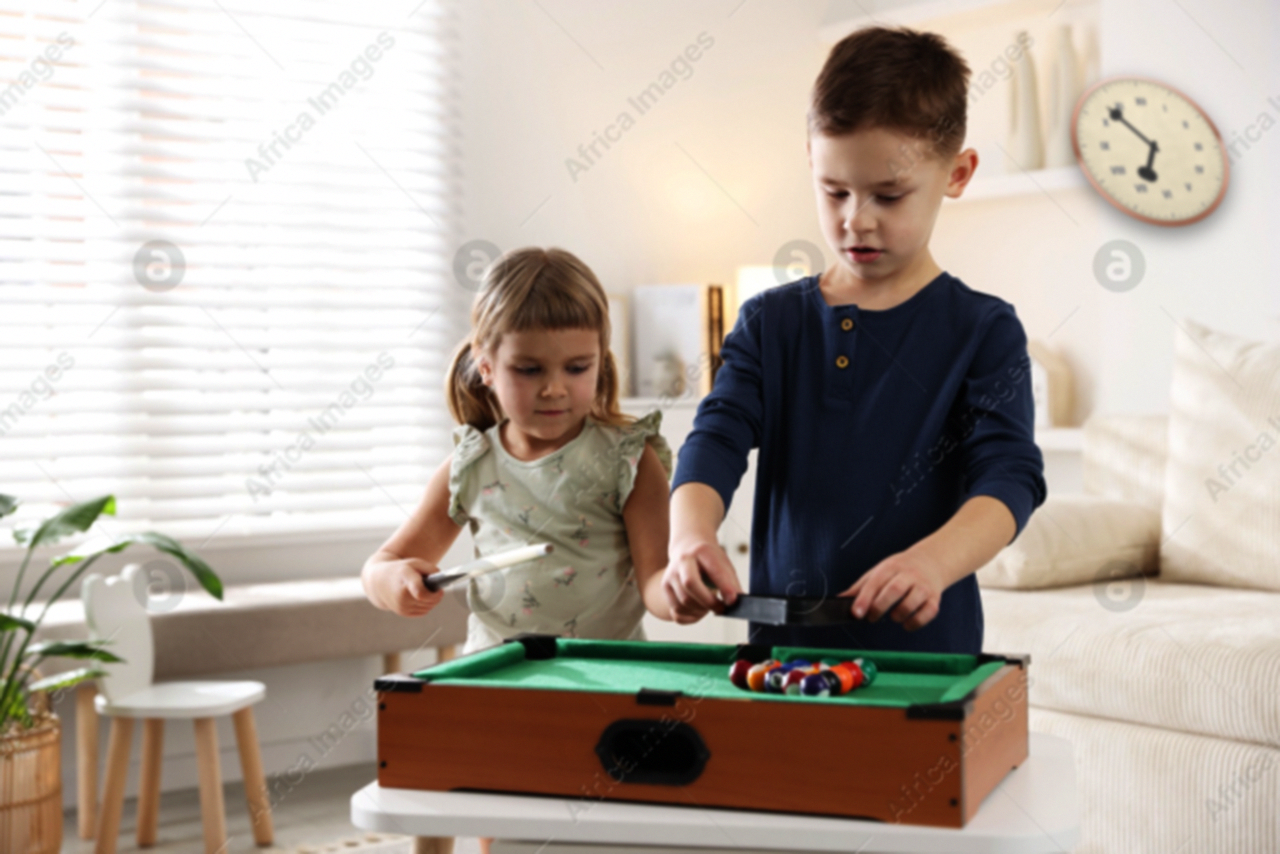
h=6 m=53
